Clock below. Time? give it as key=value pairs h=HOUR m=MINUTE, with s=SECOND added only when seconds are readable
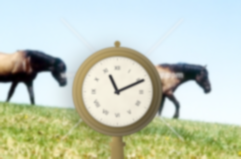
h=11 m=11
